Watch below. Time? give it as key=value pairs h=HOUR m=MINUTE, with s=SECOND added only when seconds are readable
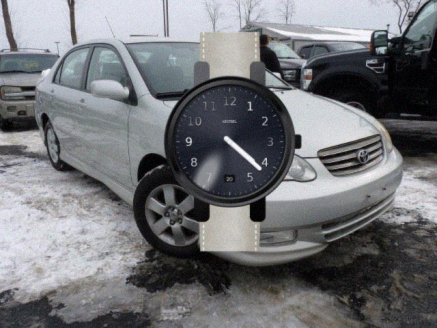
h=4 m=22
